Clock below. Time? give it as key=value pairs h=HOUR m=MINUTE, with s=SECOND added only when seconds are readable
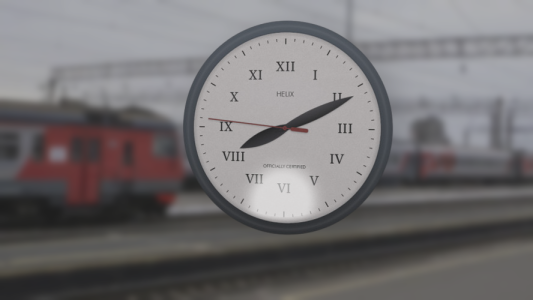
h=8 m=10 s=46
